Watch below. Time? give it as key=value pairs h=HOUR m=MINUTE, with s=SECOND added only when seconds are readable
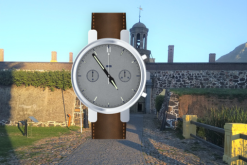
h=4 m=54
